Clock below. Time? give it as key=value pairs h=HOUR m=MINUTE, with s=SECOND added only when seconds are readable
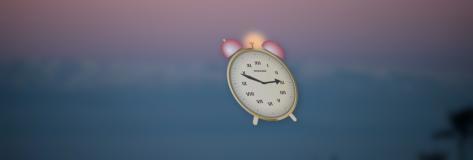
h=2 m=49
